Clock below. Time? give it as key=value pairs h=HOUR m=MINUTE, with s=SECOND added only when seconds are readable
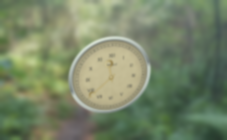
h=11 m=38
